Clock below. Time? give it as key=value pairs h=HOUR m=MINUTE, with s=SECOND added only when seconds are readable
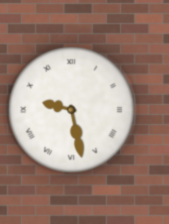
h=9 m=28
